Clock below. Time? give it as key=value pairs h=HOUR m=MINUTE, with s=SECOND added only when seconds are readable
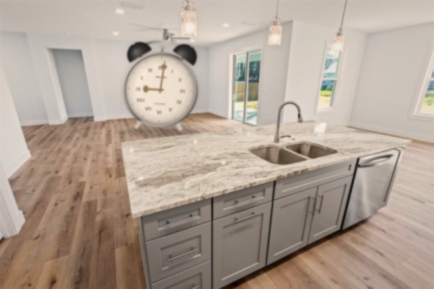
h=9 m=1
